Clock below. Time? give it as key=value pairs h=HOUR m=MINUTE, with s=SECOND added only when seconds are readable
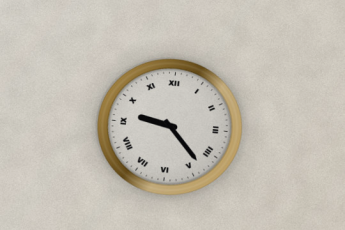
h=9 m=23
